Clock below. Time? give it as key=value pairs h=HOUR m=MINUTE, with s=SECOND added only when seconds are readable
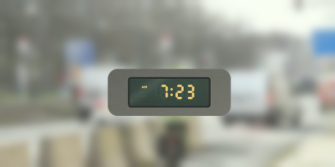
h=7 m=23
